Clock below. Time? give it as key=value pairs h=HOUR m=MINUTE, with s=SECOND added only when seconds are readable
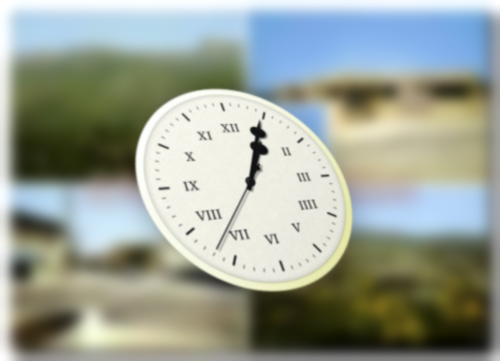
h=1 m=4 s=37
